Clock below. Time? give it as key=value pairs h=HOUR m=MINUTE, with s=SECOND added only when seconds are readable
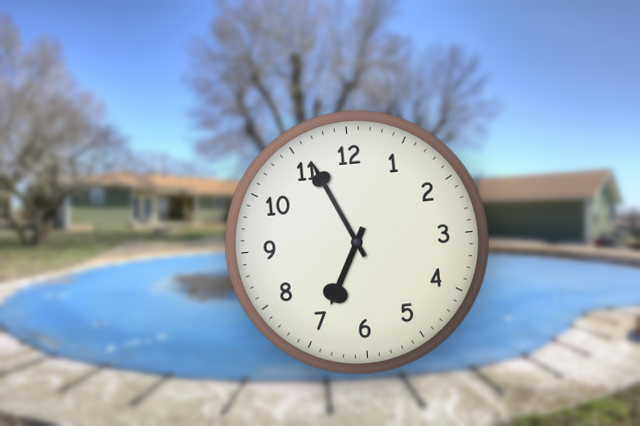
h=6 m=56
